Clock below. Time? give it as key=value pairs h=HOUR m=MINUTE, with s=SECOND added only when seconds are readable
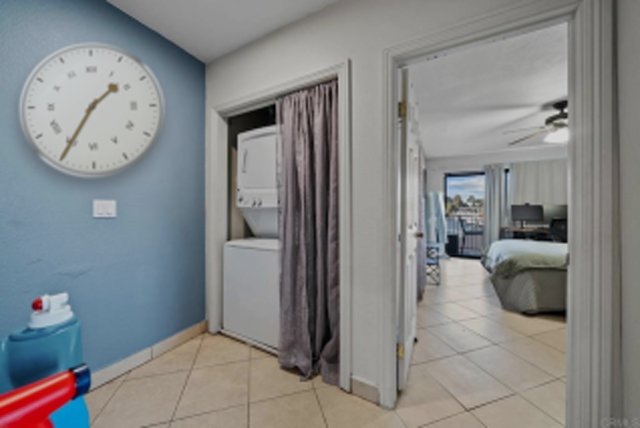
h=1 m=35
